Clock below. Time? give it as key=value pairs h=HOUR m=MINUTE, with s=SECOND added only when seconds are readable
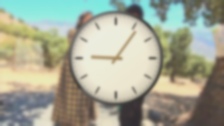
h=9 m=6
